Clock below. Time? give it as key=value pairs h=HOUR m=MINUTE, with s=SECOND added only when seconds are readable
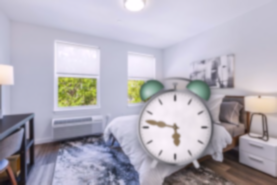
h=5 m=47
